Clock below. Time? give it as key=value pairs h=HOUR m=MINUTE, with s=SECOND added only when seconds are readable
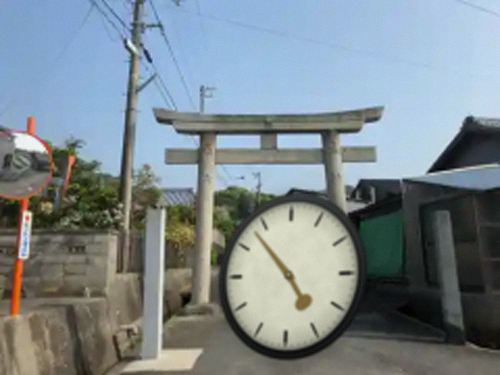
h=4 m=53
